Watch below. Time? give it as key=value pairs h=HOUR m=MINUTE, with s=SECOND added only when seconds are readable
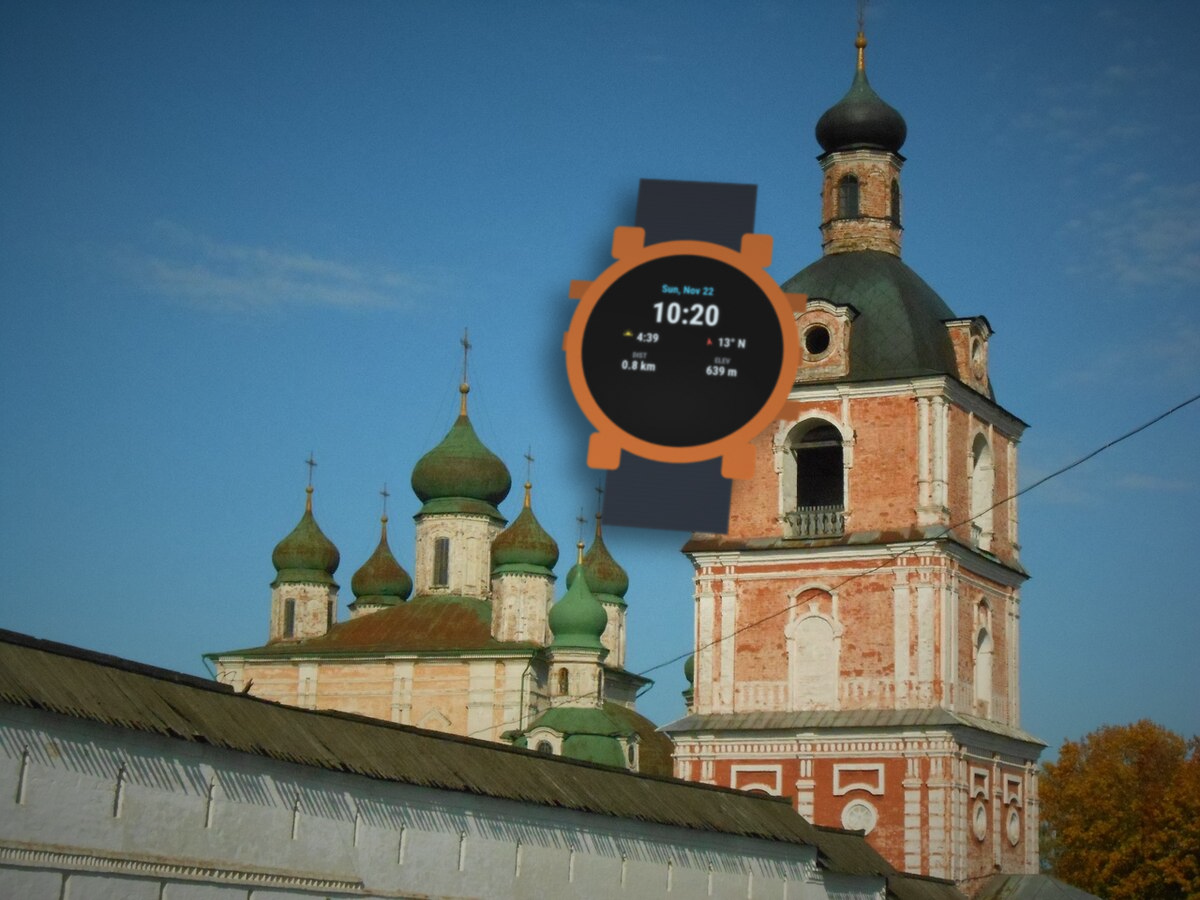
h=10 m=20
